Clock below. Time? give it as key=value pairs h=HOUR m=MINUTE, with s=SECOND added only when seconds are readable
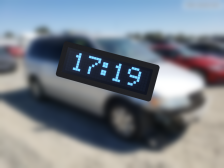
h=17 m=19
